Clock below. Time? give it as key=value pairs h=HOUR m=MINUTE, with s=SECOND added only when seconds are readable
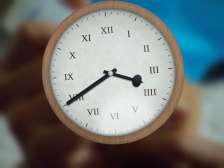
h=3 m=40
